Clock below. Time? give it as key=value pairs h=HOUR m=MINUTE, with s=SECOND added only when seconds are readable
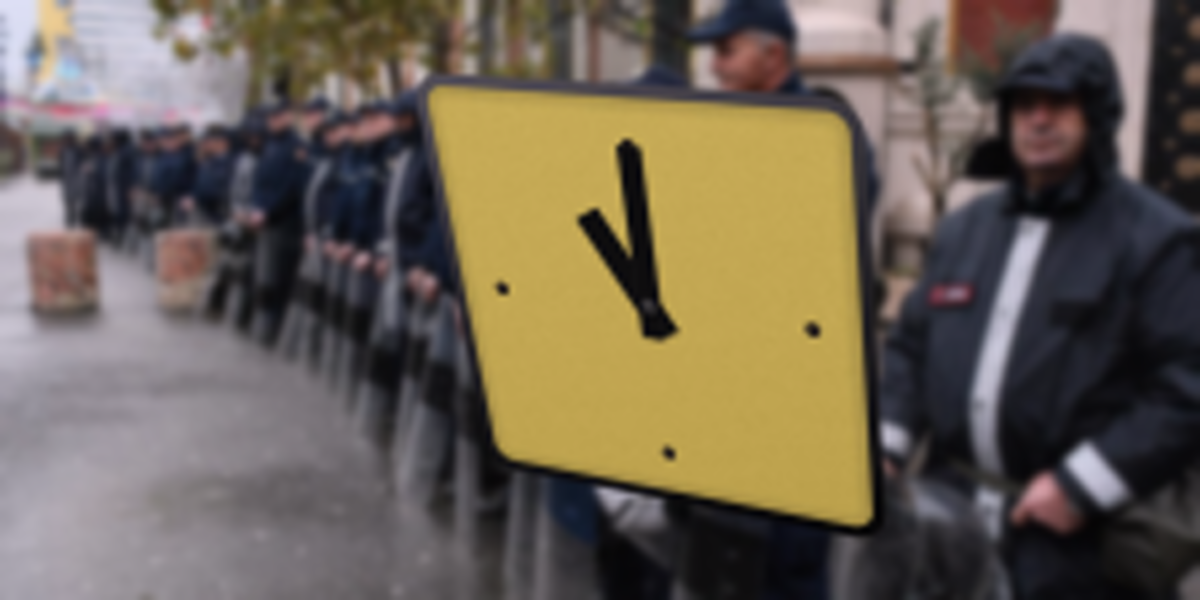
h=11 m=0
